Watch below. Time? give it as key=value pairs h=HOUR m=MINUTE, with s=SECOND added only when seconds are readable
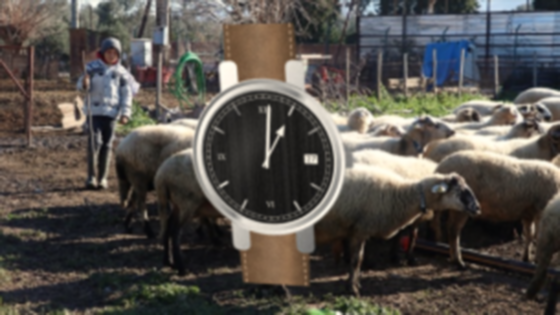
h=1 m=1
